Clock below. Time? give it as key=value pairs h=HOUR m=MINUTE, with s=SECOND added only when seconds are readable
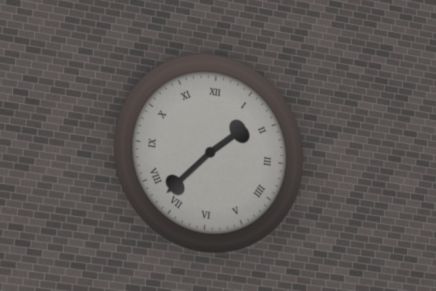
h=1 m=37
